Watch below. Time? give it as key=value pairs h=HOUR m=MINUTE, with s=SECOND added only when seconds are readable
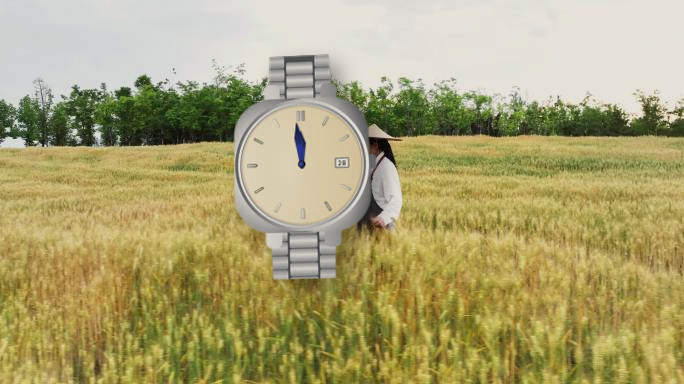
h=11 m=59
